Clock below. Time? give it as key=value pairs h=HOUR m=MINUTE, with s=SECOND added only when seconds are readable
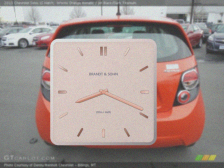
h=8 m=19
